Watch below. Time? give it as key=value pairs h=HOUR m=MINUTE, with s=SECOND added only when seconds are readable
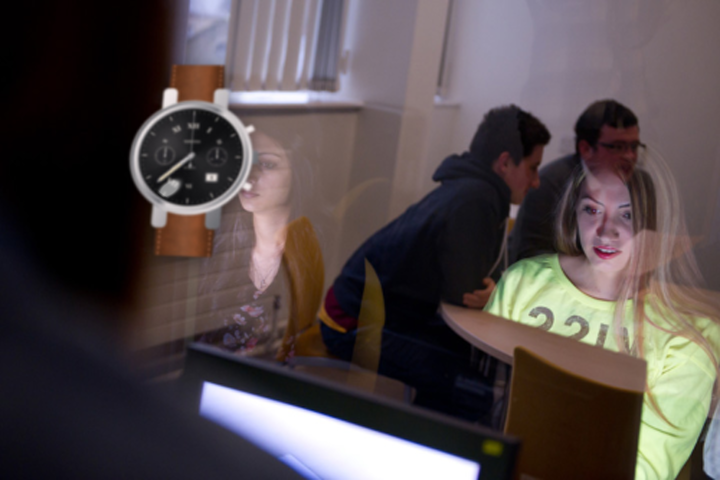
h=7 m=38
